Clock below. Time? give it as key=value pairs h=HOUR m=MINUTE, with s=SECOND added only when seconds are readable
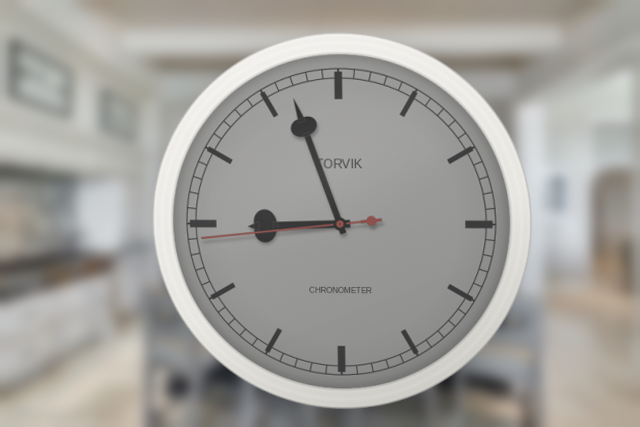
h=8 m=56 s=44
